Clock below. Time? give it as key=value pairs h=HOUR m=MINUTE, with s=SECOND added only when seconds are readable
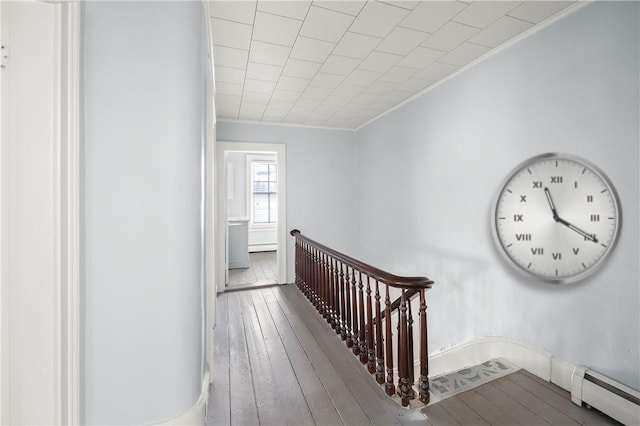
h=11 m=20
